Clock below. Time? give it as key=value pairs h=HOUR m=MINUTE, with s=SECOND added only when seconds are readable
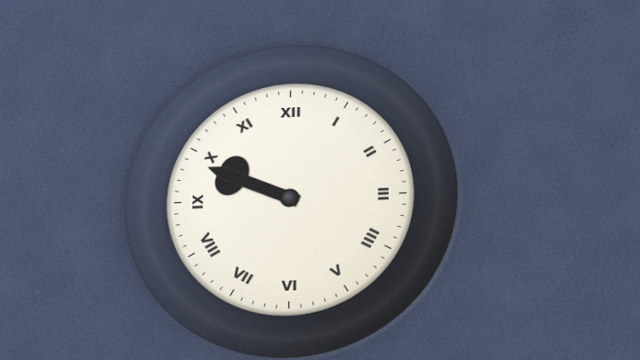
h=9 m=49
